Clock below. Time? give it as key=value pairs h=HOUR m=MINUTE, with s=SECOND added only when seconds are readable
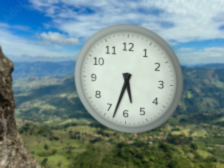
h=5 m=33
